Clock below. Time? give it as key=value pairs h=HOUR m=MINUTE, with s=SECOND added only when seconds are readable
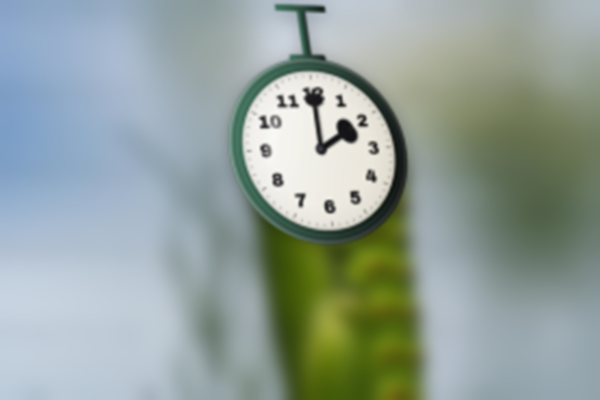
h=2 m=0
